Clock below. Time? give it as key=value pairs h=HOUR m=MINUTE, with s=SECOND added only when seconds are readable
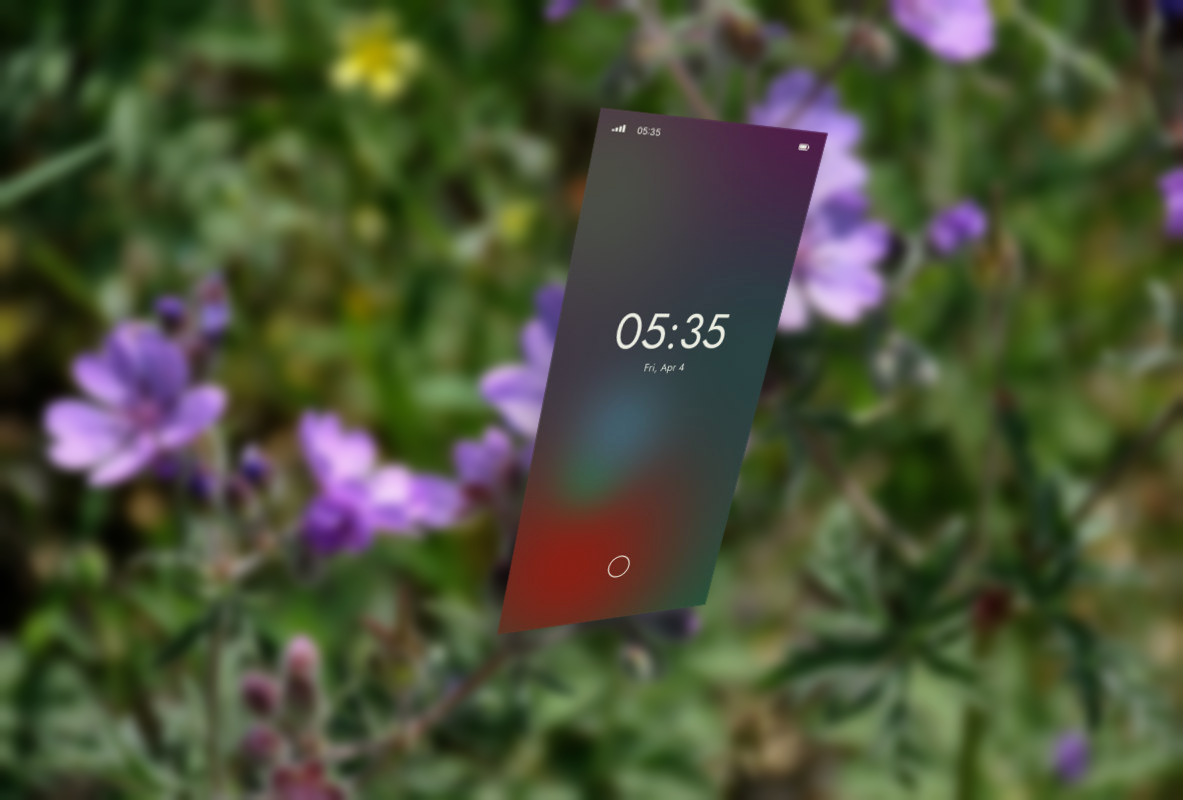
h=5 m=35
